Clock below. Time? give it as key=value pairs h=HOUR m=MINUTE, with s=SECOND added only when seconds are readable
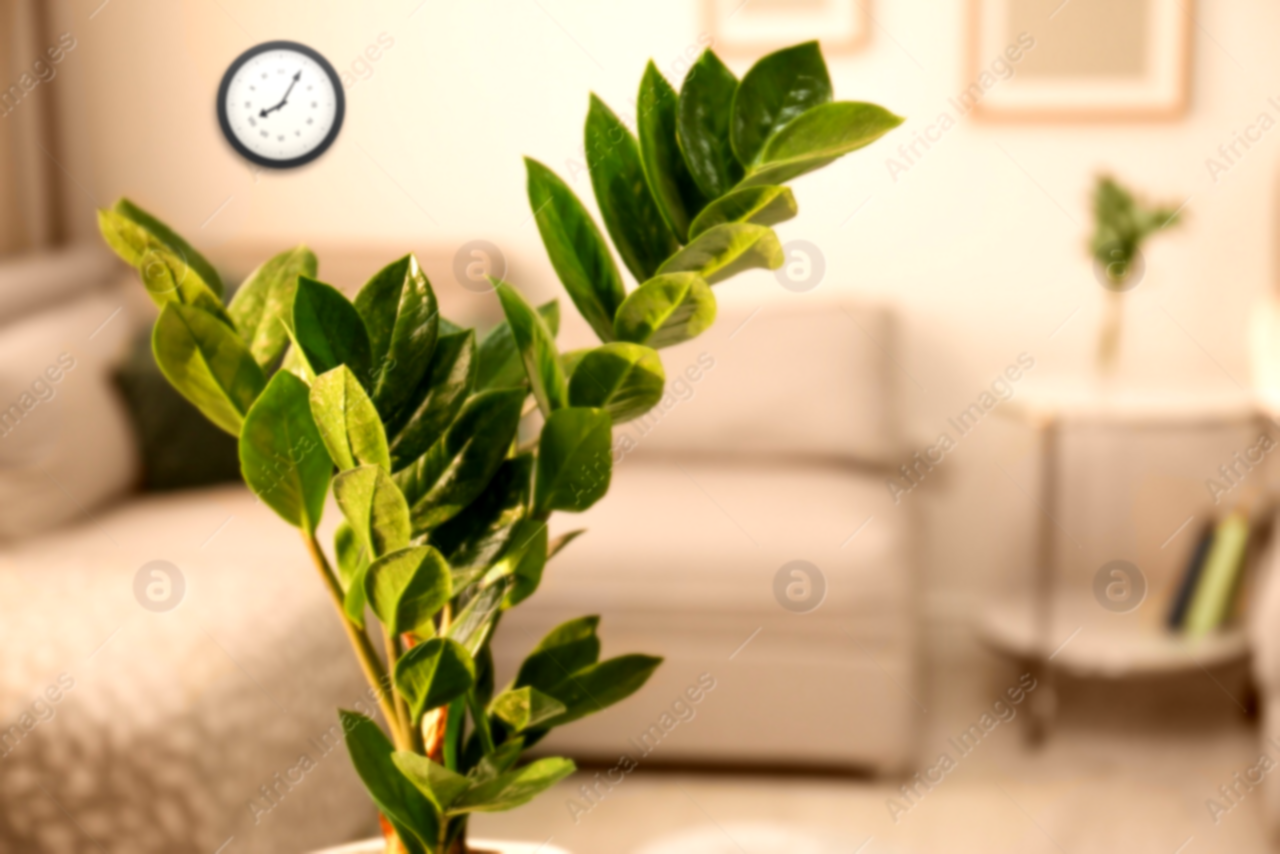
h=8 m=5
